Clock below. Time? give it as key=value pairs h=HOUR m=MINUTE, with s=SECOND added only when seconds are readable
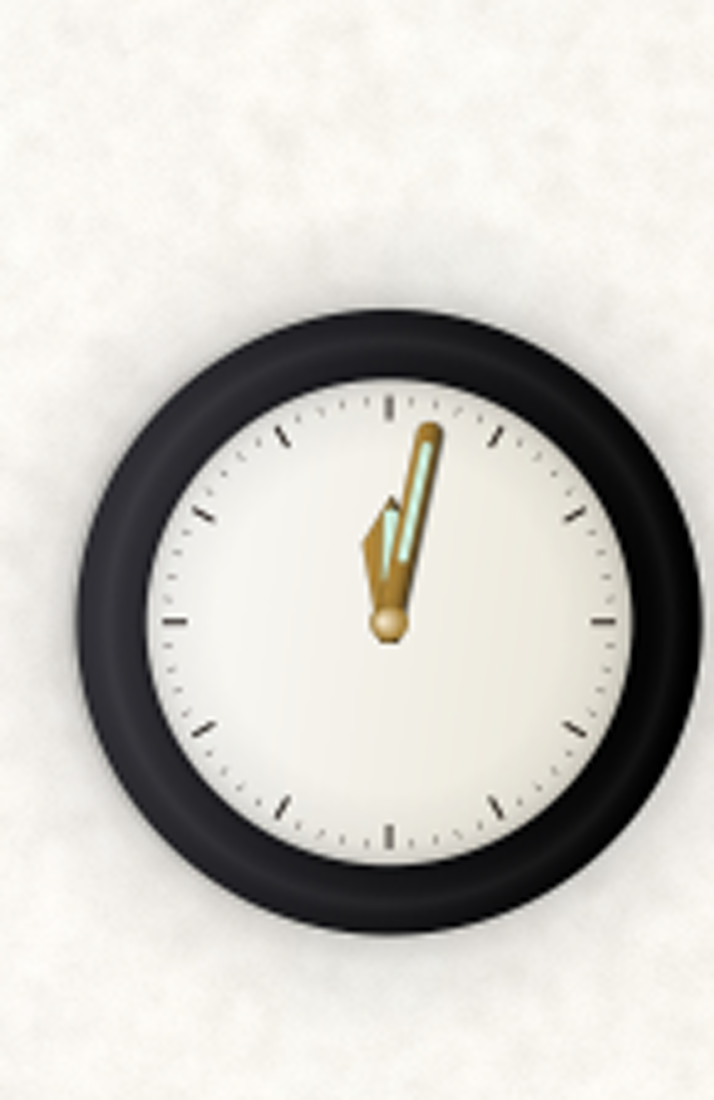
h=12 m=2
